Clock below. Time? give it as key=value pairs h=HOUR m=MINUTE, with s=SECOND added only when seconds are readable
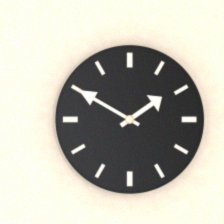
h=1 m=50
